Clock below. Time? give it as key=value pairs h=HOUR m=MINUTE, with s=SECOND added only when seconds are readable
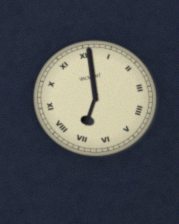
h=7 m=1
